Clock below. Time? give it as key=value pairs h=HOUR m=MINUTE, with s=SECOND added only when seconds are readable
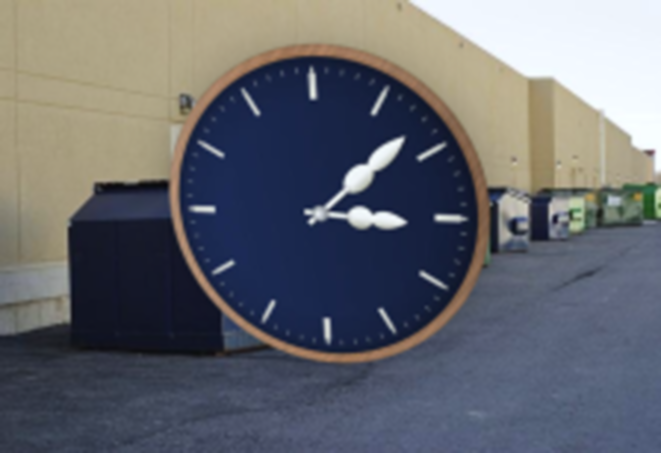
h=3 m=8
